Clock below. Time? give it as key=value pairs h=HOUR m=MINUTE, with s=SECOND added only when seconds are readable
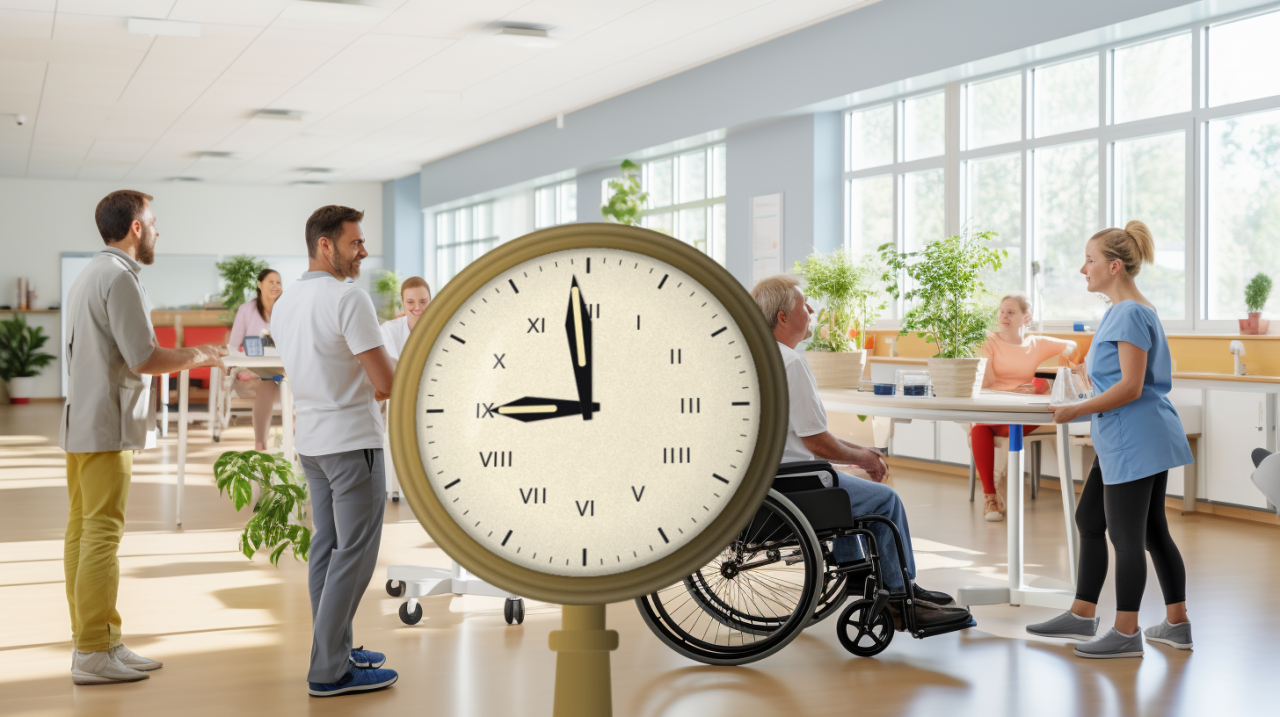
h=8 m=59
